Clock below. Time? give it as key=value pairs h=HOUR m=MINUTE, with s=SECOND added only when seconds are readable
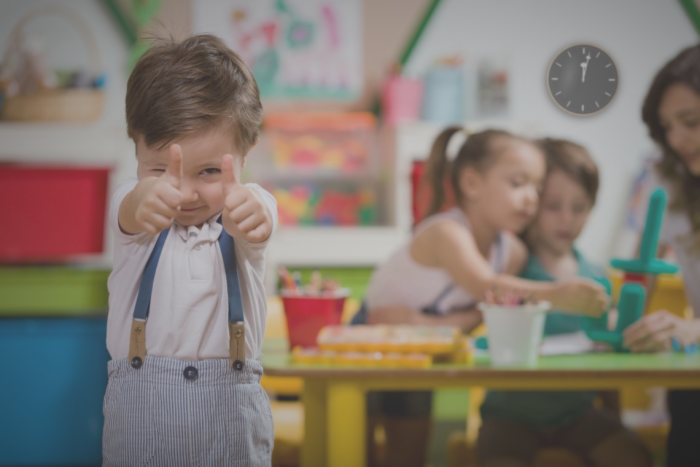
h=12 m=2
